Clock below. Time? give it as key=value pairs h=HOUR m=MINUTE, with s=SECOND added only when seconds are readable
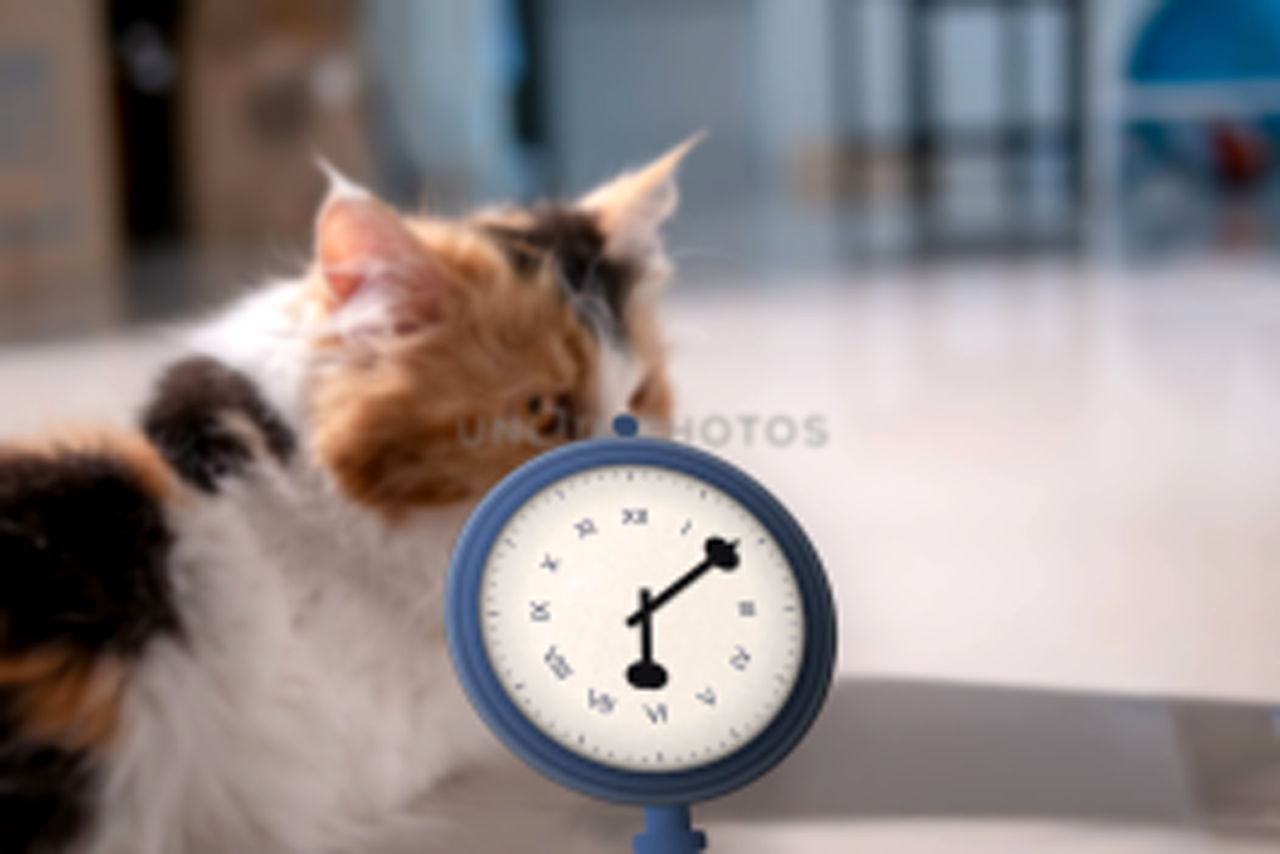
h=6 m=9
